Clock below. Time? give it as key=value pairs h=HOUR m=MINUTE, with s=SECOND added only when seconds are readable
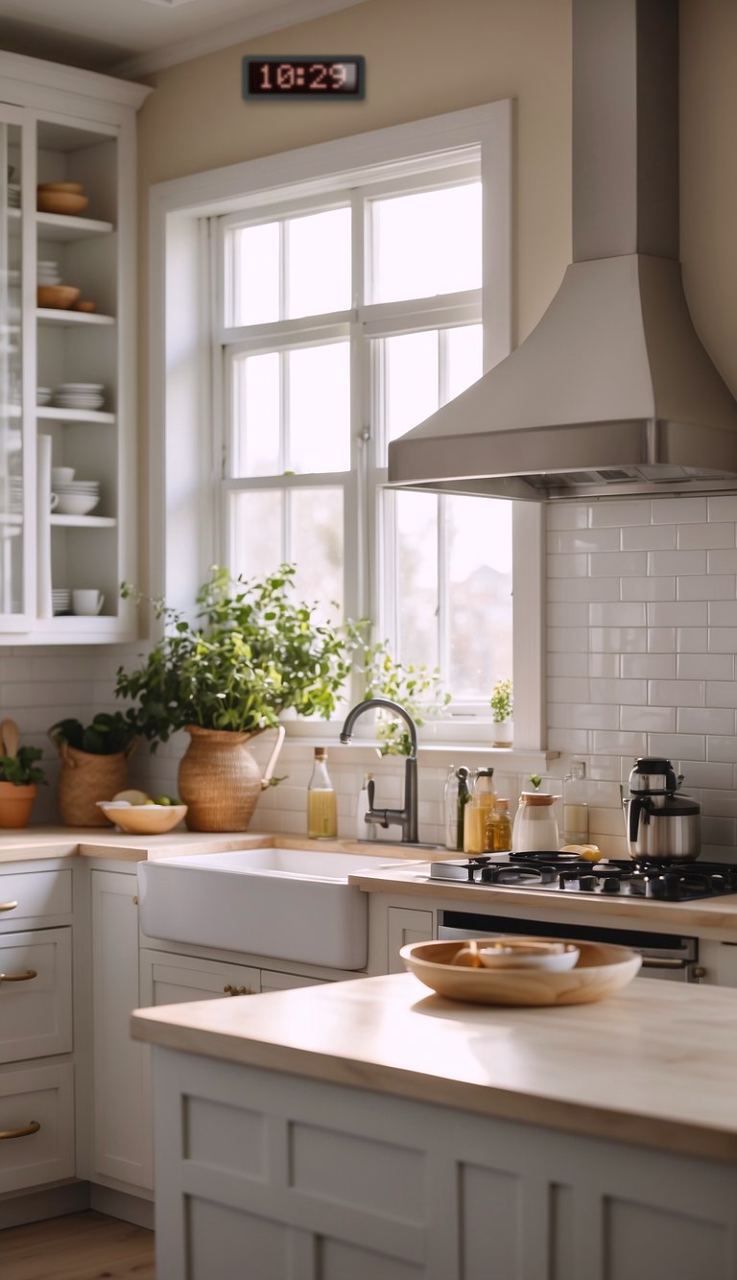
h=10 m=29
